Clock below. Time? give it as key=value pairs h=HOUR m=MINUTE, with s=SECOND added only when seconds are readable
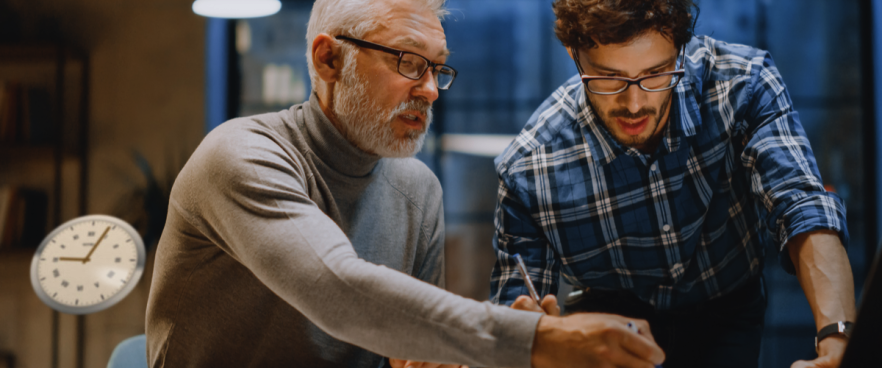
h=9 m=4
